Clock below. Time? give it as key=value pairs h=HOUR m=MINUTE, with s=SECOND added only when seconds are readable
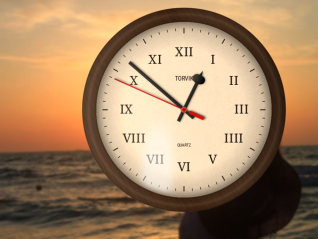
h=12 m=51 s=49
